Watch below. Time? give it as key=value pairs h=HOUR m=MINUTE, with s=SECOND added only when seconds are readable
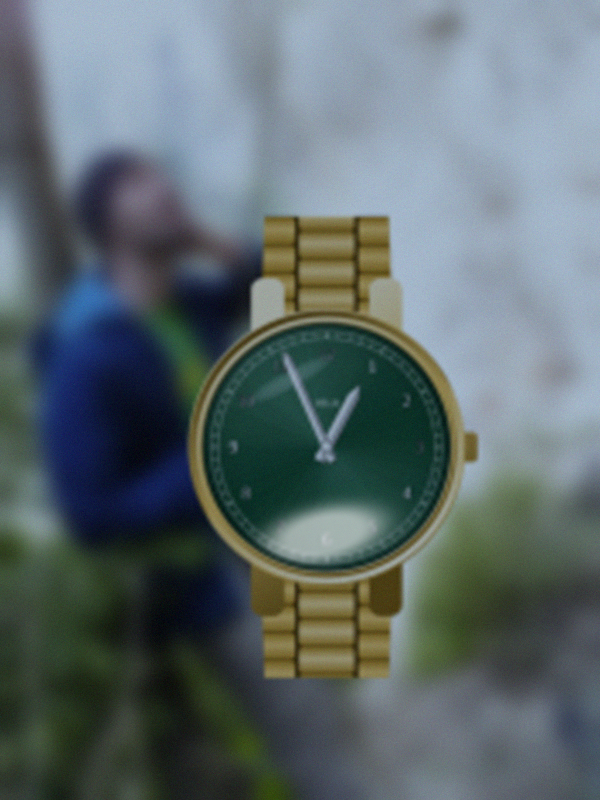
h=12 m=56
